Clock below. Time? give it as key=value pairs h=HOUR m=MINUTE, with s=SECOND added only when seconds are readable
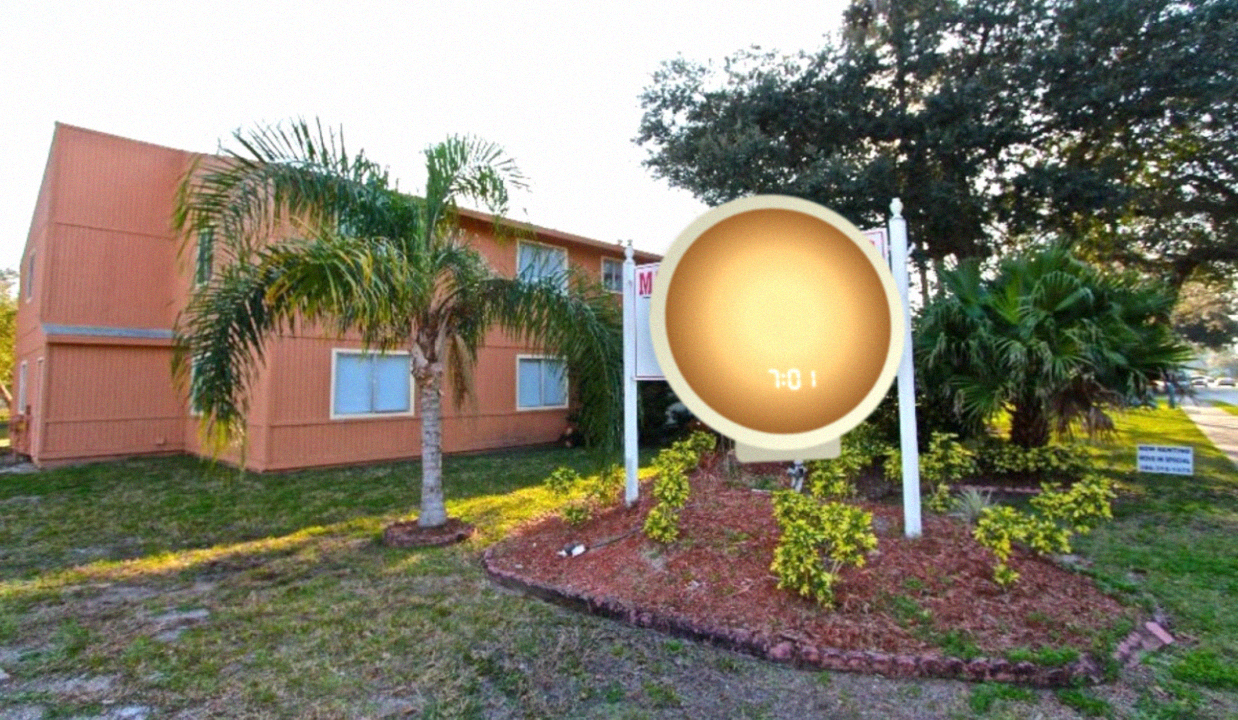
h=7 m=1
